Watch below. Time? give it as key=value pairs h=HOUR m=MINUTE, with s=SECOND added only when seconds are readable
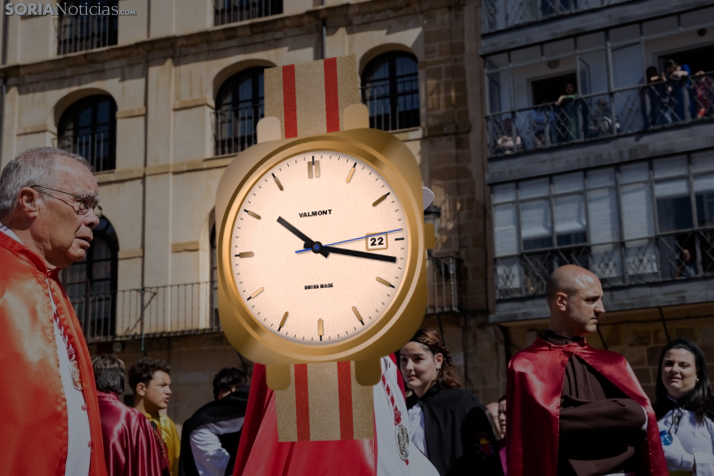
h=10 m=17 s=14
